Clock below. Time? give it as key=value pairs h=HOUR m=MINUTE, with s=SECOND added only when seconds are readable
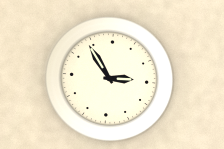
h=2 m=54
